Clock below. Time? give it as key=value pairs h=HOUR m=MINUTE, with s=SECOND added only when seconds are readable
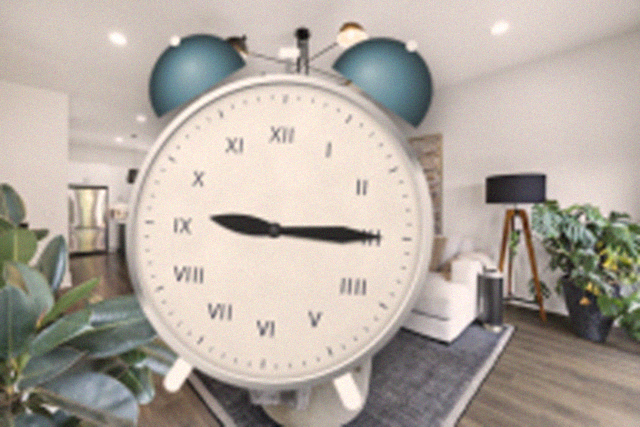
h=9 m=15
